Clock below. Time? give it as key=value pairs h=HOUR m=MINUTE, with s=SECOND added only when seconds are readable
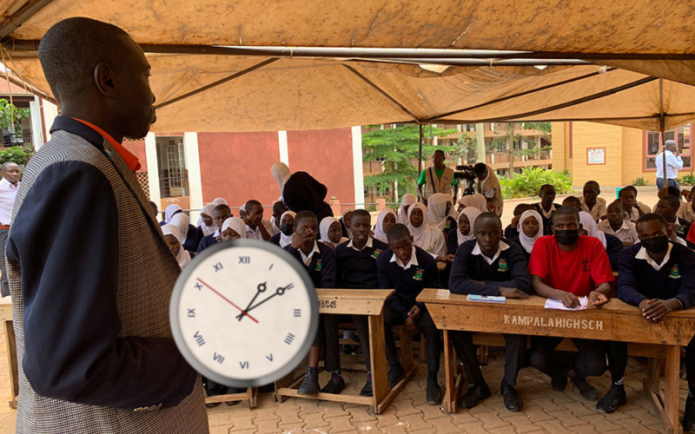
h=1 m=9 s=51
